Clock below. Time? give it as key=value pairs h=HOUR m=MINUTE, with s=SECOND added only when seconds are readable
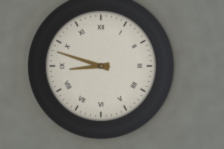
h=8 m=48
